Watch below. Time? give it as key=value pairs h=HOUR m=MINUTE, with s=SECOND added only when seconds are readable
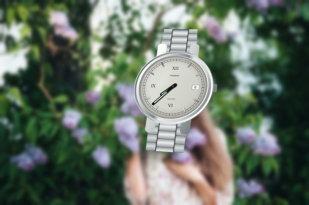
h=7 m=37
